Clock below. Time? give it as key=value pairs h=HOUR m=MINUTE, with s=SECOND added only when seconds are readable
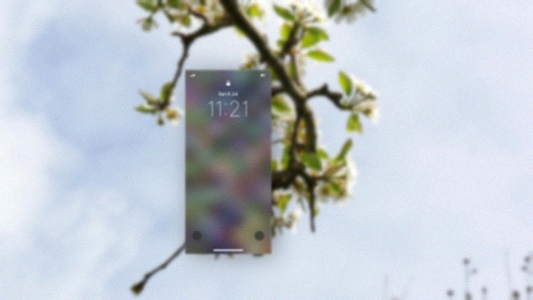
h=11 m=21
